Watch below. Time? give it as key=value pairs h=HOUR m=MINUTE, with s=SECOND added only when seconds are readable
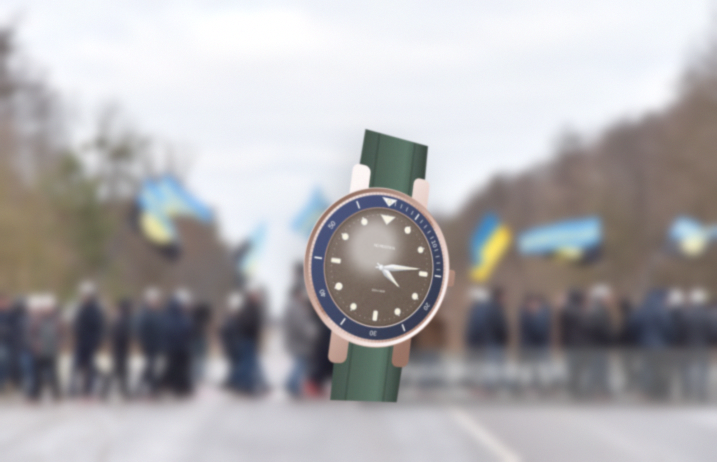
h=4 m=14
